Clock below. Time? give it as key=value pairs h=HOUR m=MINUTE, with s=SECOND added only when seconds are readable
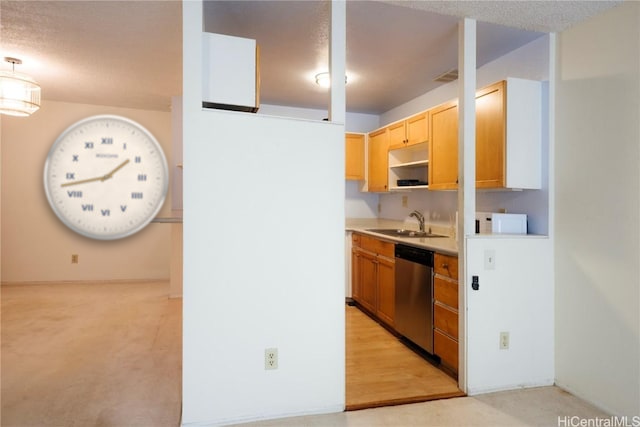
h=1 m=43
